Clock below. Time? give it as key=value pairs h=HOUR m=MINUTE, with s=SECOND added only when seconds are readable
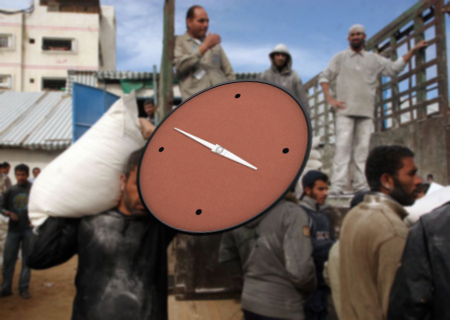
h=3 m=49
